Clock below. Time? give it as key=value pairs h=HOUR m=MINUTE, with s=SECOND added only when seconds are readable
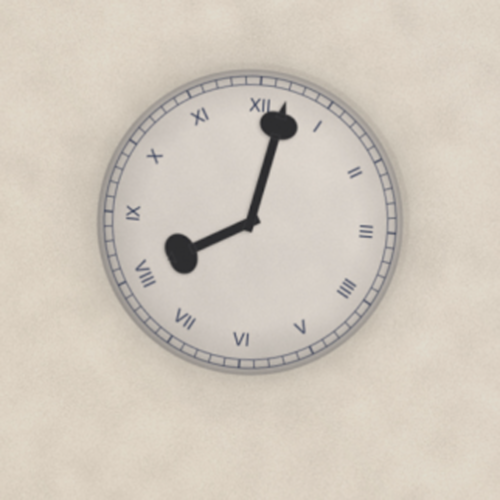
h=8 m=2
